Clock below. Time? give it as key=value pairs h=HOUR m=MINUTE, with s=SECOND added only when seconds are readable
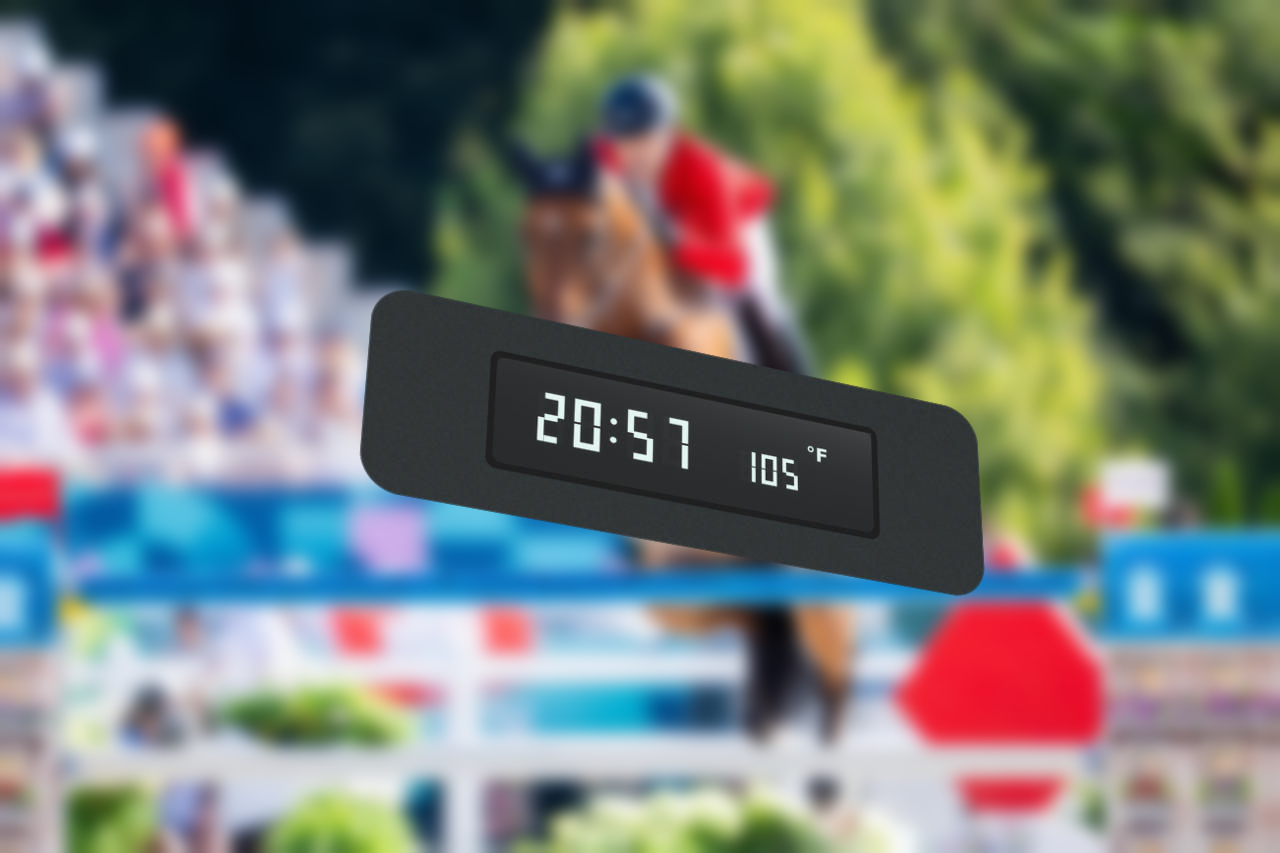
h=20 m=57
